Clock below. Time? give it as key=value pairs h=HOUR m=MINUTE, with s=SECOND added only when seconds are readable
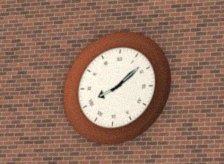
h=8 m=8
